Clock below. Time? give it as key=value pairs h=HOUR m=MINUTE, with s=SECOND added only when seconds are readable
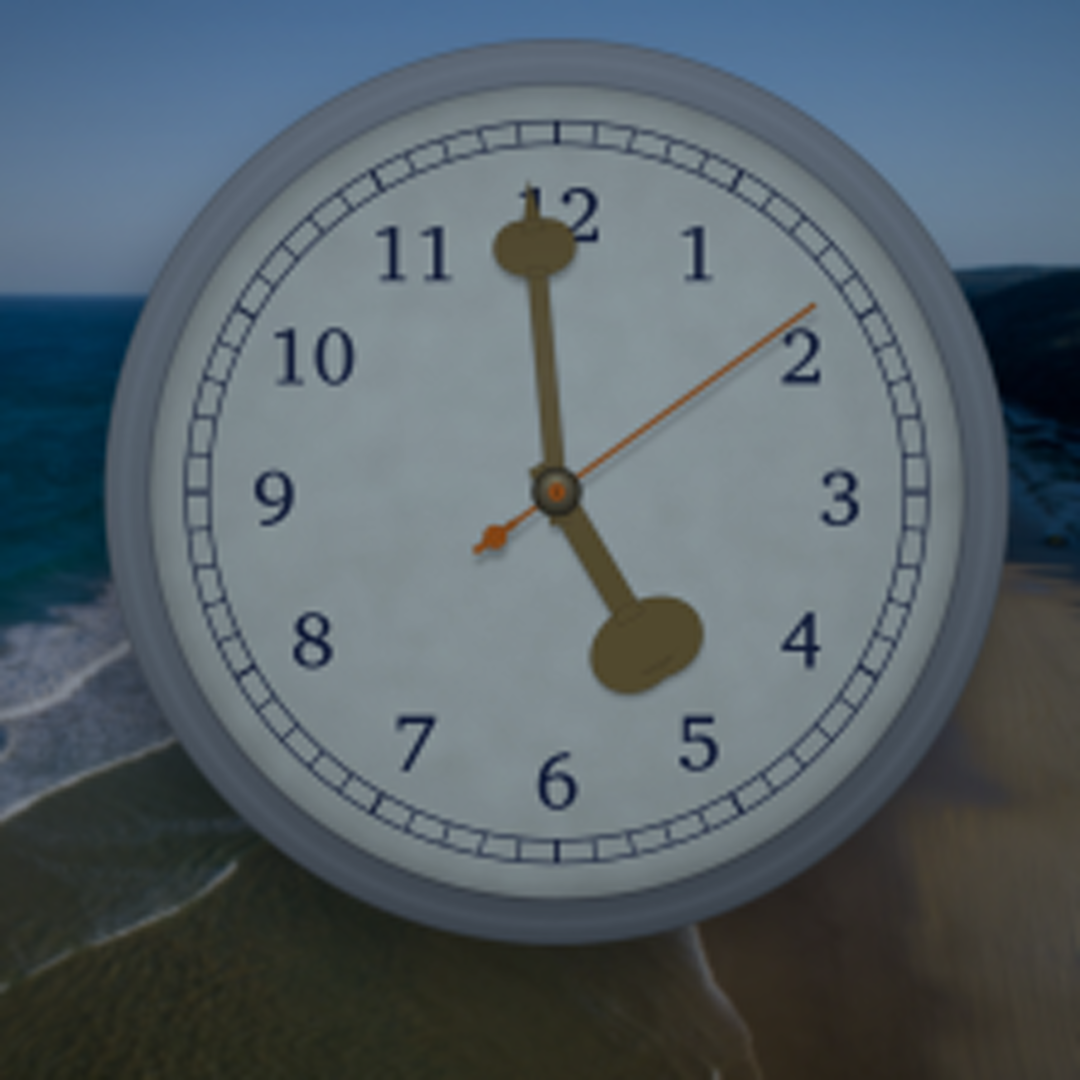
h=4 m=59 s=9
